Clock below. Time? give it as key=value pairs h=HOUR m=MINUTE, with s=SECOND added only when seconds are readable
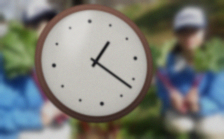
h=1 m=22
